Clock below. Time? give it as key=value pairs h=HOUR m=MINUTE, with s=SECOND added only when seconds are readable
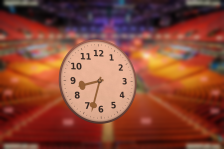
h=8 m=33
